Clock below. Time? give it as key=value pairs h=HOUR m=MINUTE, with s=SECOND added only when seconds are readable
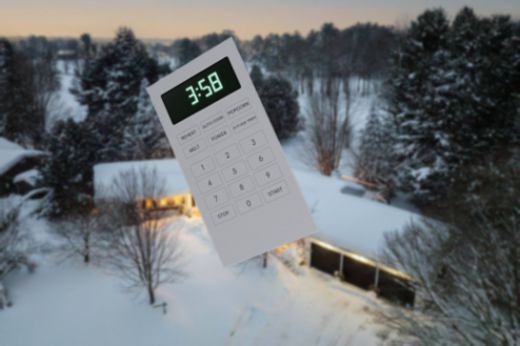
h=3 m=58
